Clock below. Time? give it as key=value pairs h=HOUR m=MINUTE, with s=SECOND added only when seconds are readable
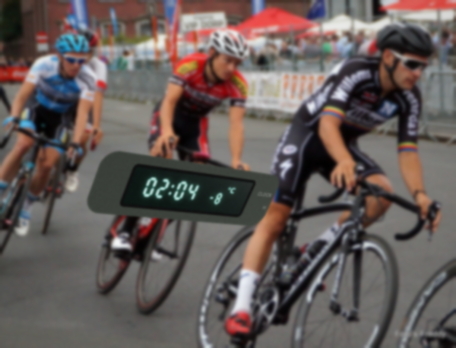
h=2 m=4
